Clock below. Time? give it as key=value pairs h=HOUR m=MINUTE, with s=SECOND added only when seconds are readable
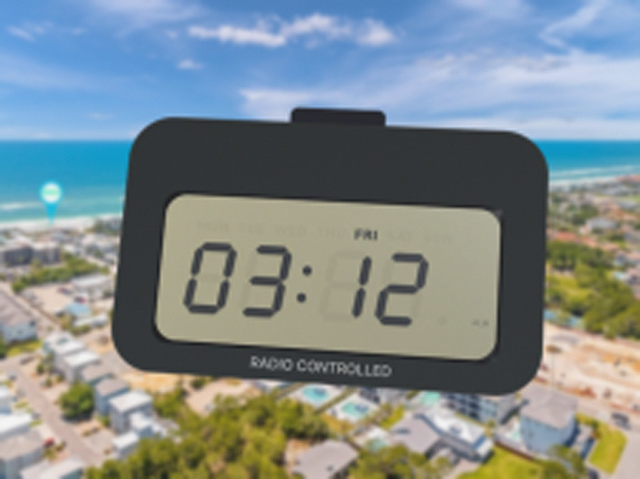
h=3 m=12
